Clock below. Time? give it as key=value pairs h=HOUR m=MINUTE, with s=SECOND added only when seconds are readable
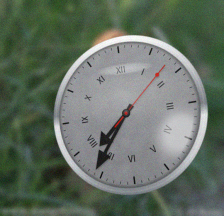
h=7 m=36 s=8
